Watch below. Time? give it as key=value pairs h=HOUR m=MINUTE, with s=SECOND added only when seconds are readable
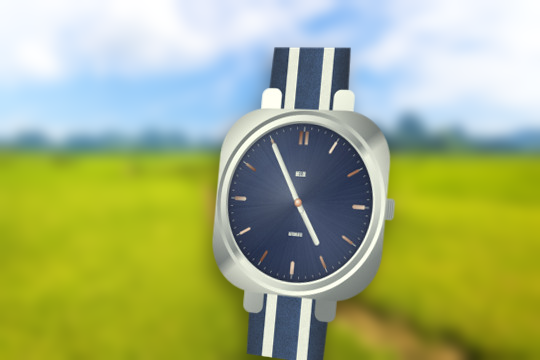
h=4 m=55
